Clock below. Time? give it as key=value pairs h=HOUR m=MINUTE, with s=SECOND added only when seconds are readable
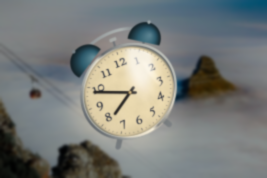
h=7 m=49
